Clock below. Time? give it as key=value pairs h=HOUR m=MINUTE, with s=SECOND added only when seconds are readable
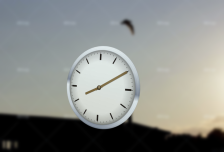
h=8 m=10
